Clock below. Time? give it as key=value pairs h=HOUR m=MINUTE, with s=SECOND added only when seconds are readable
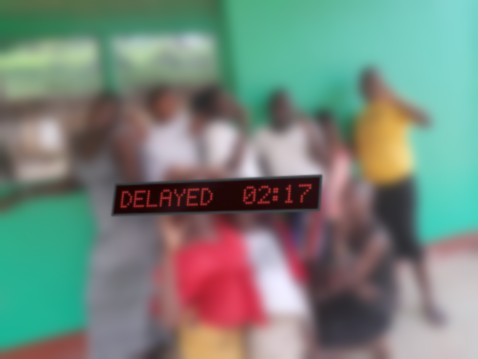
h=2 m=17
